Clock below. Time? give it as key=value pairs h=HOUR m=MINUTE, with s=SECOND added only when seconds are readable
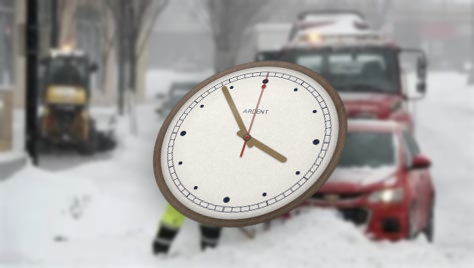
h=3 m=54 s=0
